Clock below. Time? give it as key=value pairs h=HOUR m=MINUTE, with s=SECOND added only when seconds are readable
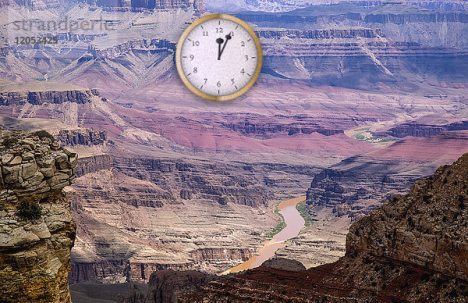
h=12 m=4
